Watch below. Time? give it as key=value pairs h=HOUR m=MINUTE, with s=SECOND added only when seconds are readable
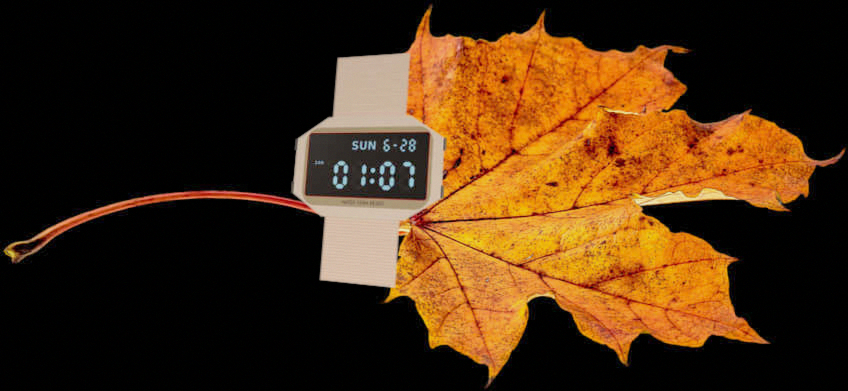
h=1 m=7
